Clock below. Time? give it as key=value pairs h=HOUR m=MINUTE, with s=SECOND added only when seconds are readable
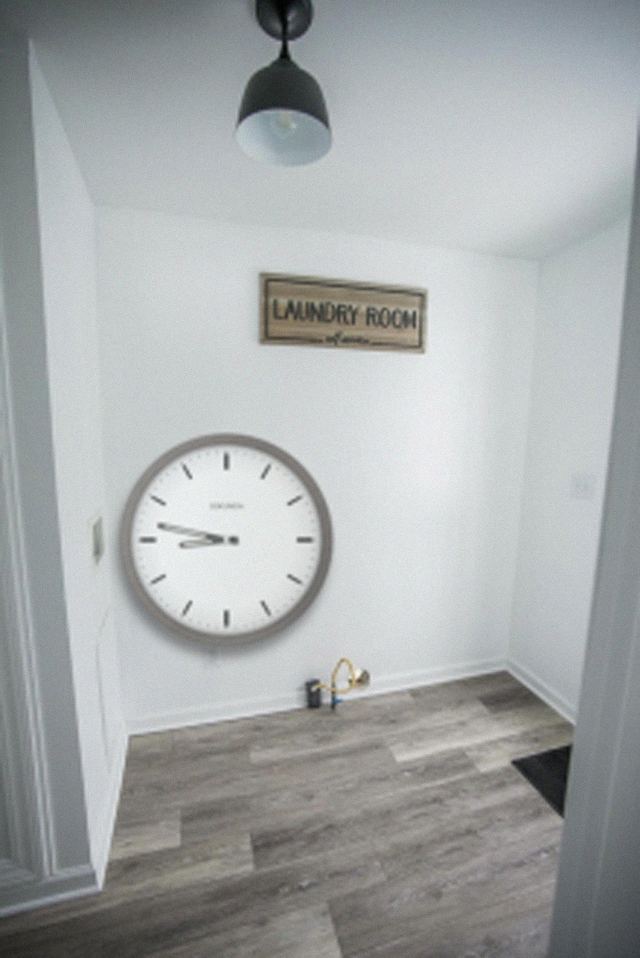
h=8 m=47
